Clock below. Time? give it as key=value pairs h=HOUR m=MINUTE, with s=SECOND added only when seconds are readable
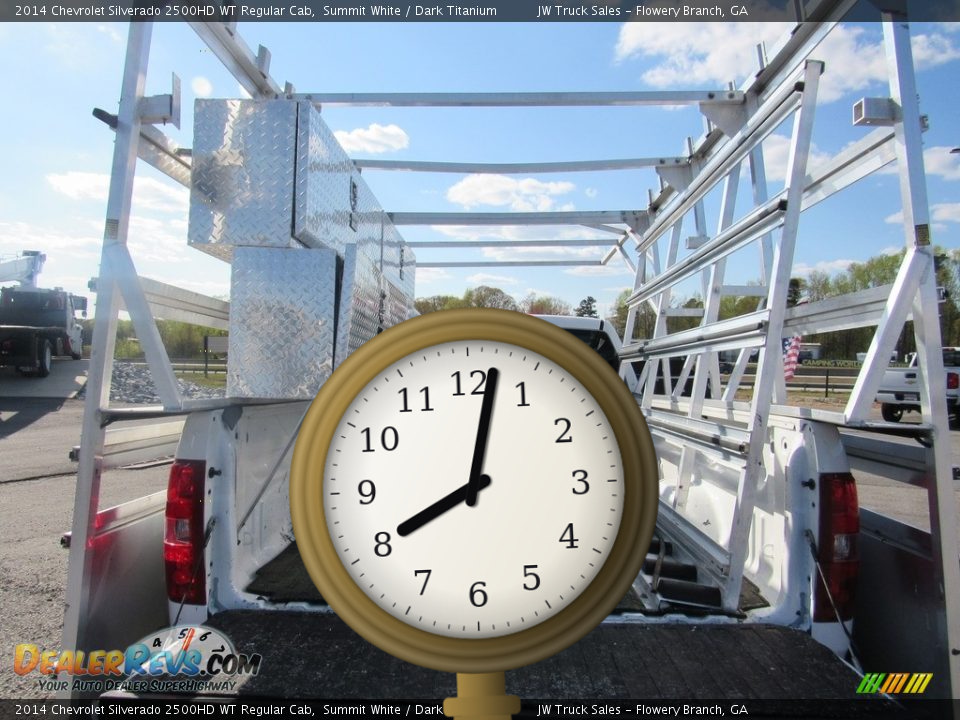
h=8 m=2
